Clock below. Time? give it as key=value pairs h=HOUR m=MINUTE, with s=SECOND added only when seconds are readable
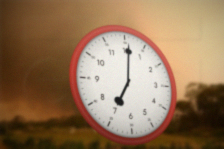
h=7 m=1
